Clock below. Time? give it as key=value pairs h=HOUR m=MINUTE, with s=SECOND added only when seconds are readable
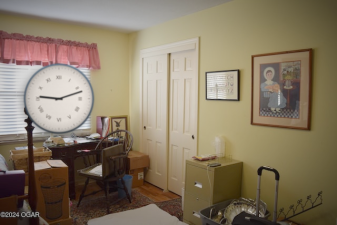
h=9 m=12
